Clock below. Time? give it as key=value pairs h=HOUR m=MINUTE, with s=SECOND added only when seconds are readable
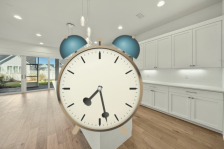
h=7 m=28
